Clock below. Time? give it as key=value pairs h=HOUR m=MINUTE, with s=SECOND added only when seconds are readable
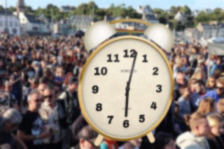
h=6 m=2
